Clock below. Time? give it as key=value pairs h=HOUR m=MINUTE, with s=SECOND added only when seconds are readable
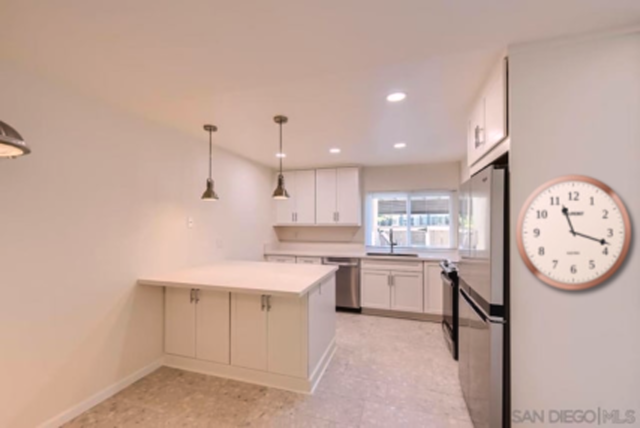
h=11 m=18
